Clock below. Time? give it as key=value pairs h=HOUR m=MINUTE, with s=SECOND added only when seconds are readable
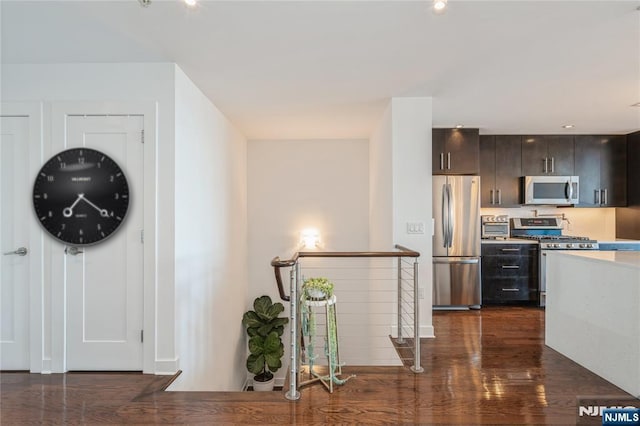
h=7 m=21
